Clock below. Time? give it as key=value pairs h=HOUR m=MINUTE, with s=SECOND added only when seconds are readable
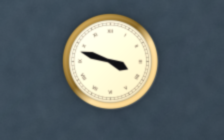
h=3 m=48
